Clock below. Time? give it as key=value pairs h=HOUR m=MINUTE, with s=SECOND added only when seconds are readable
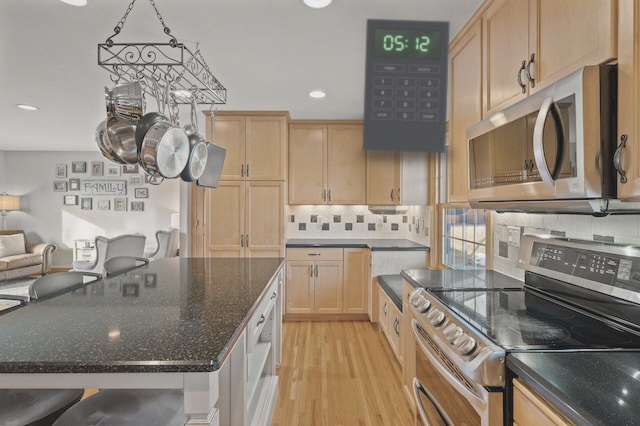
h=5 m=12
